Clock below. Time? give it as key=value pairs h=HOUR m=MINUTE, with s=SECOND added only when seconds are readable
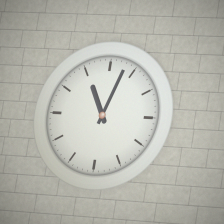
h=11 m=3
